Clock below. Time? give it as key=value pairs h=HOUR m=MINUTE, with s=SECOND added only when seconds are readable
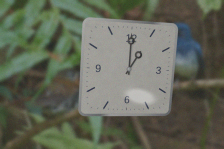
h=1 m=0
